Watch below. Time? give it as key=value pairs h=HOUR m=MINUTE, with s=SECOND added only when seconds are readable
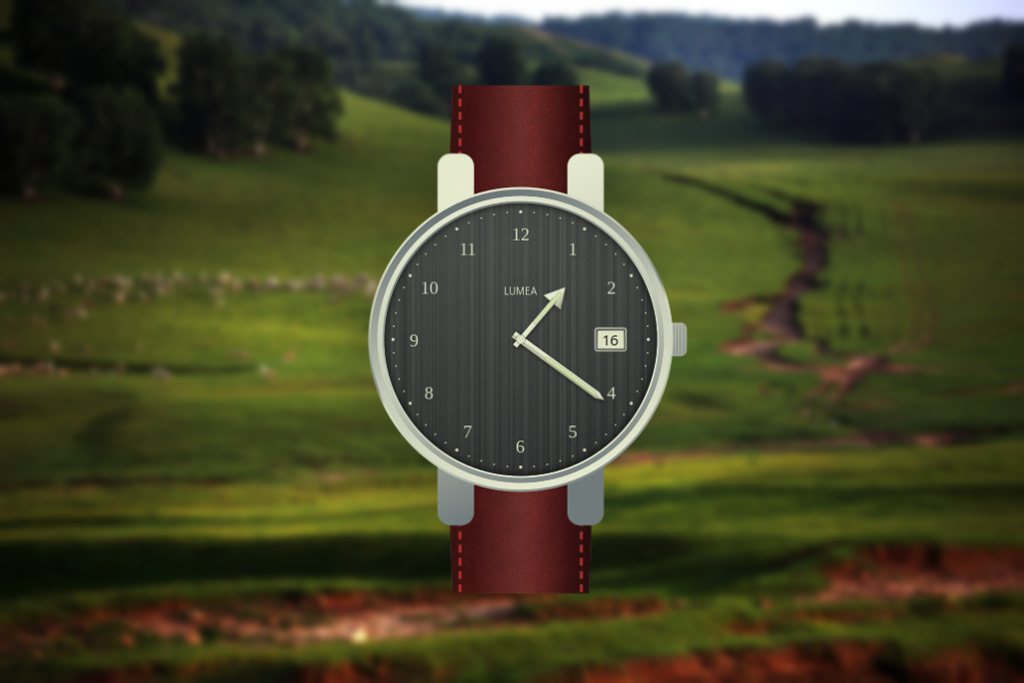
h=1 m=21
